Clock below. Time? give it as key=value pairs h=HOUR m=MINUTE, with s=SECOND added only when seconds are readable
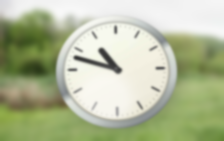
h=10 m=48
